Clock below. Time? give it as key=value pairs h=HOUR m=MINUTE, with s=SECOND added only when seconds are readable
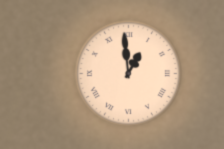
h=12 m=59
